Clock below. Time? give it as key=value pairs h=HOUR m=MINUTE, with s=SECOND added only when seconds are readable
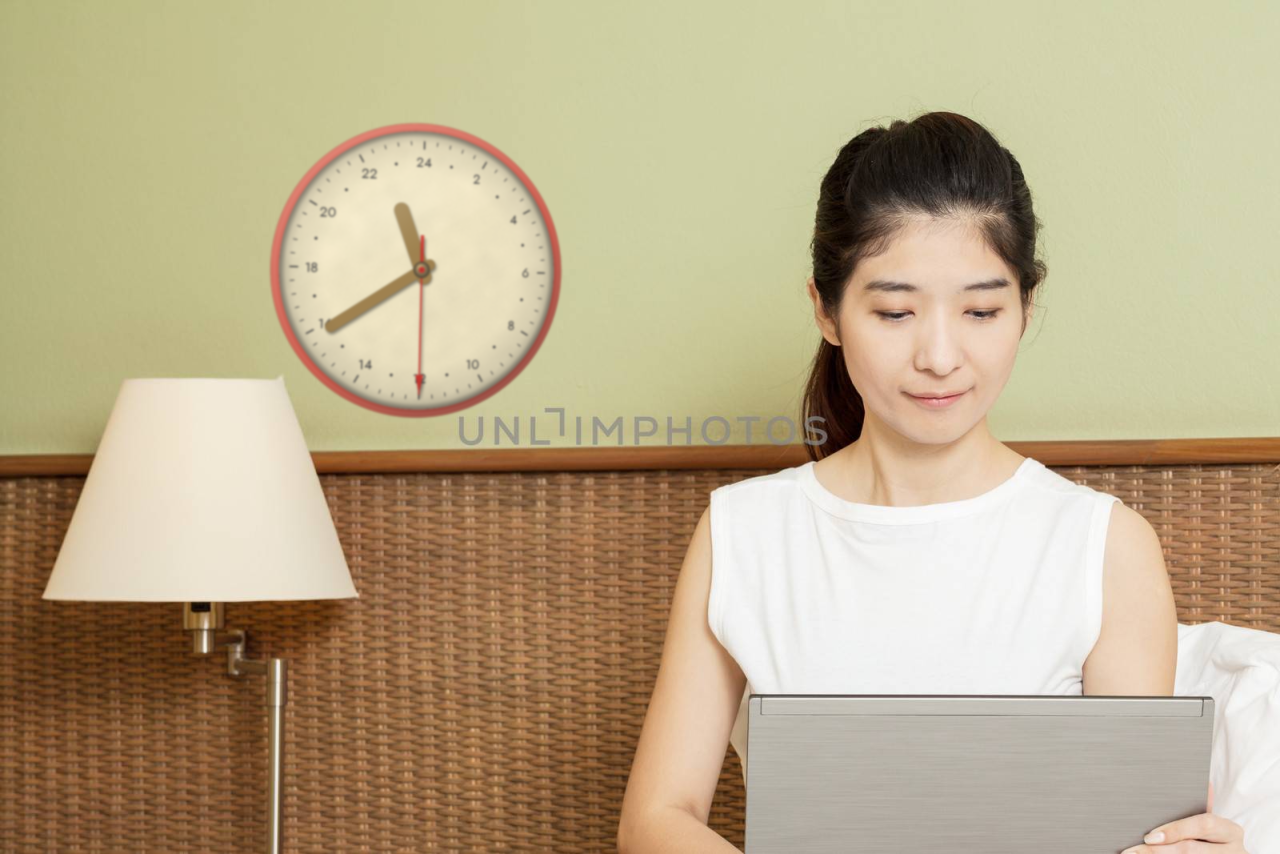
h=22 m=39 s=30
